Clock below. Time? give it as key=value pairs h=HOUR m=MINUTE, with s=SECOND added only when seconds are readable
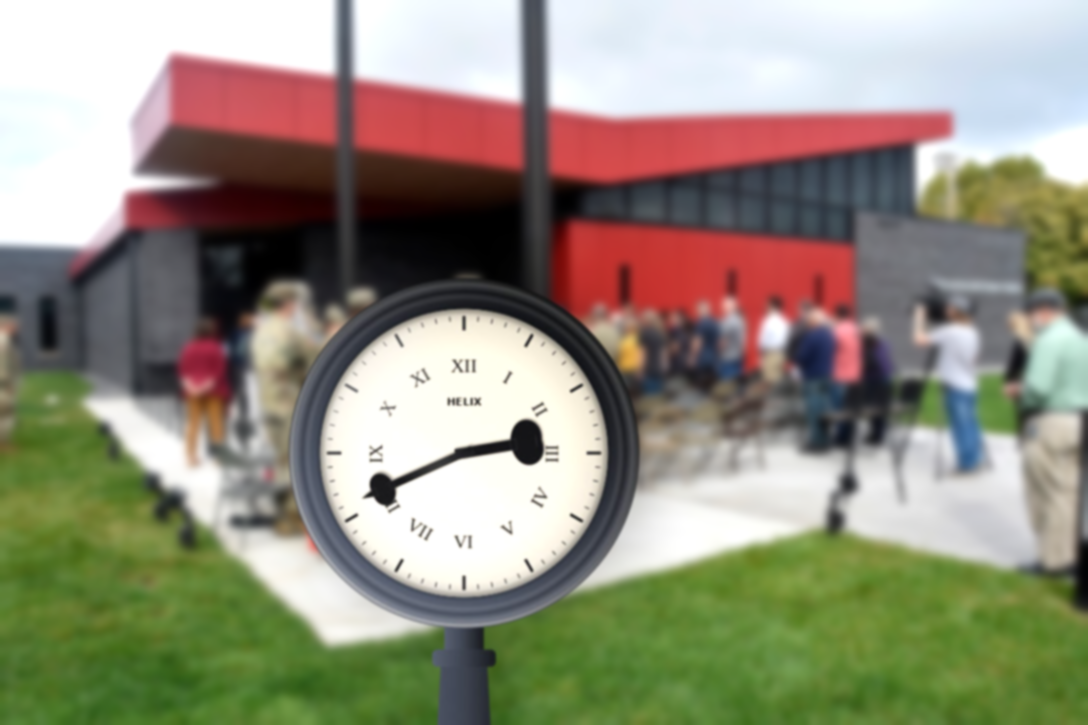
h=2 m=41
